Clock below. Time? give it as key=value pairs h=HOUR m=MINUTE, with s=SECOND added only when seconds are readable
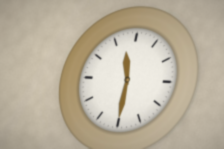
h=11 m=30
